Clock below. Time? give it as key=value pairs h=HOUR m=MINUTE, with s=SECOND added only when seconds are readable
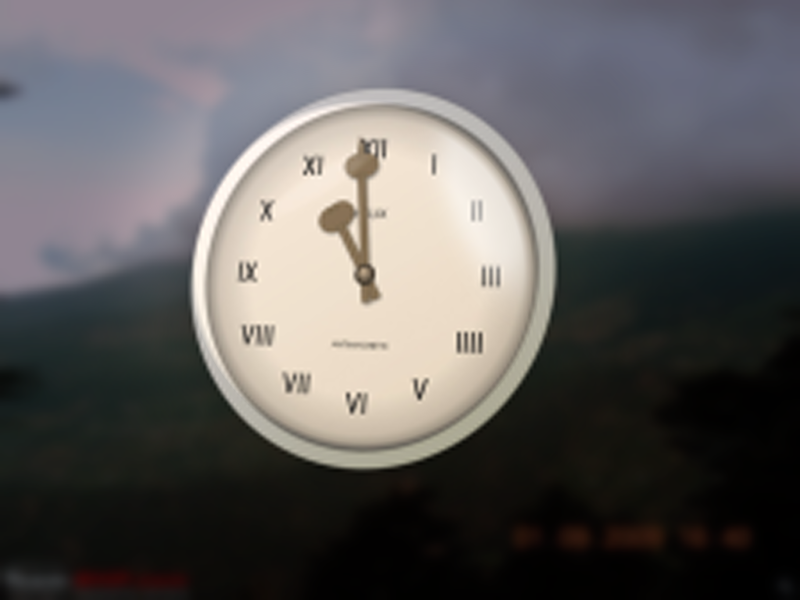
h=10 m=59
